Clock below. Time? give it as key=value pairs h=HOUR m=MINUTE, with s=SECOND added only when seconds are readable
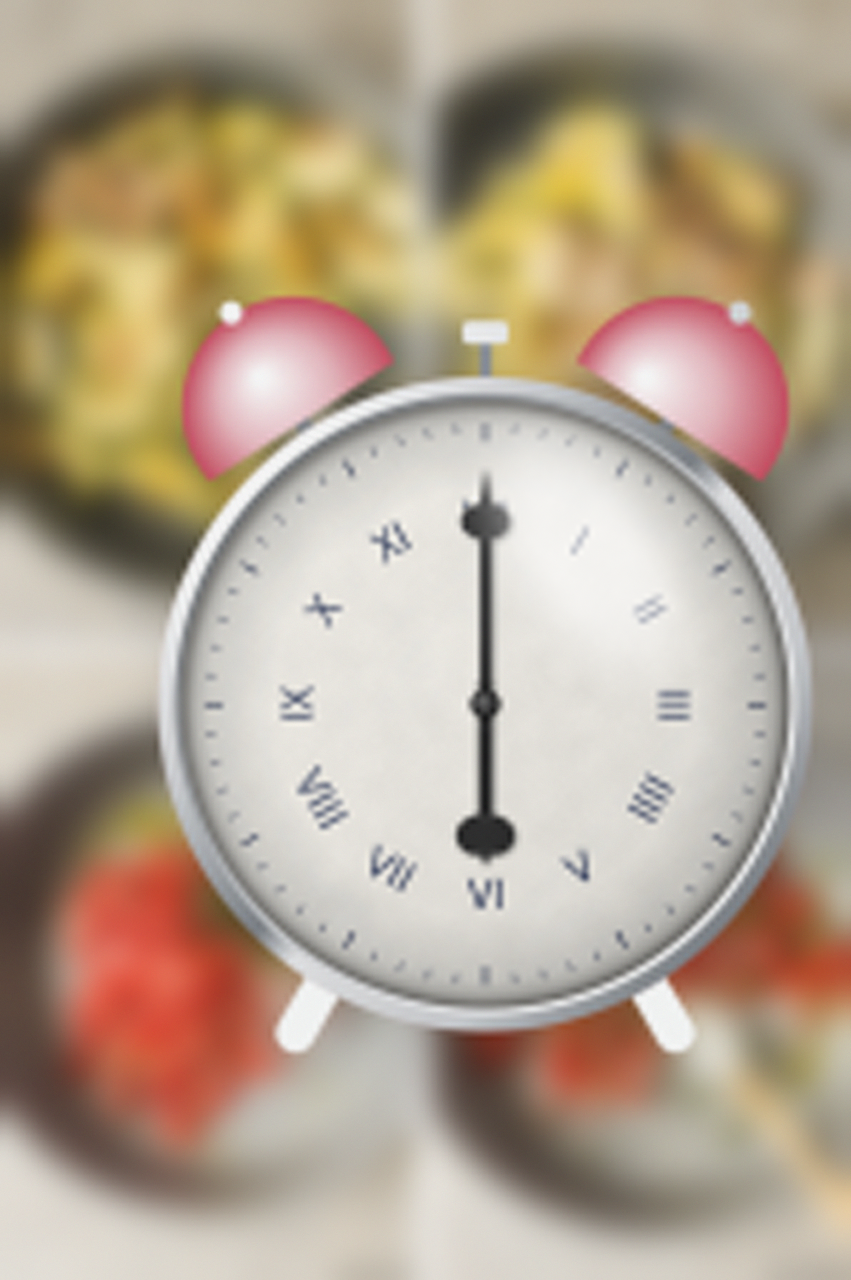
h=6 m=0
